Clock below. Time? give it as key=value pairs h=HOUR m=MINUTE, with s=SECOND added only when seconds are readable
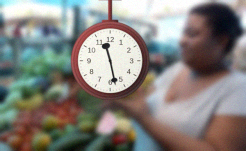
h=11 m=28
